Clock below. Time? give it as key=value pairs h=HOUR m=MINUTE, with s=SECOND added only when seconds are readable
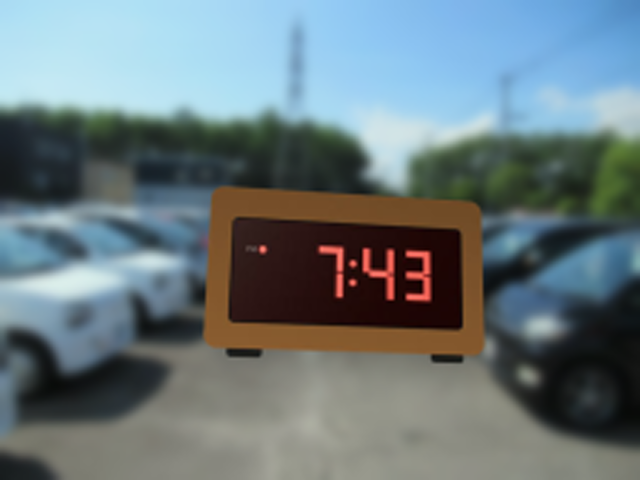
h=7 m=43
